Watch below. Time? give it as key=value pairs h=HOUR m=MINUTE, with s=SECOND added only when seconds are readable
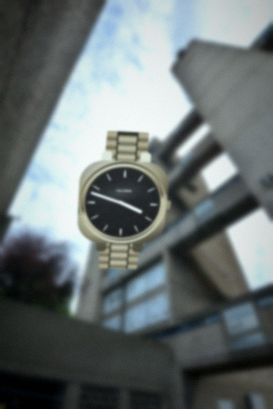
h=3 m=48
